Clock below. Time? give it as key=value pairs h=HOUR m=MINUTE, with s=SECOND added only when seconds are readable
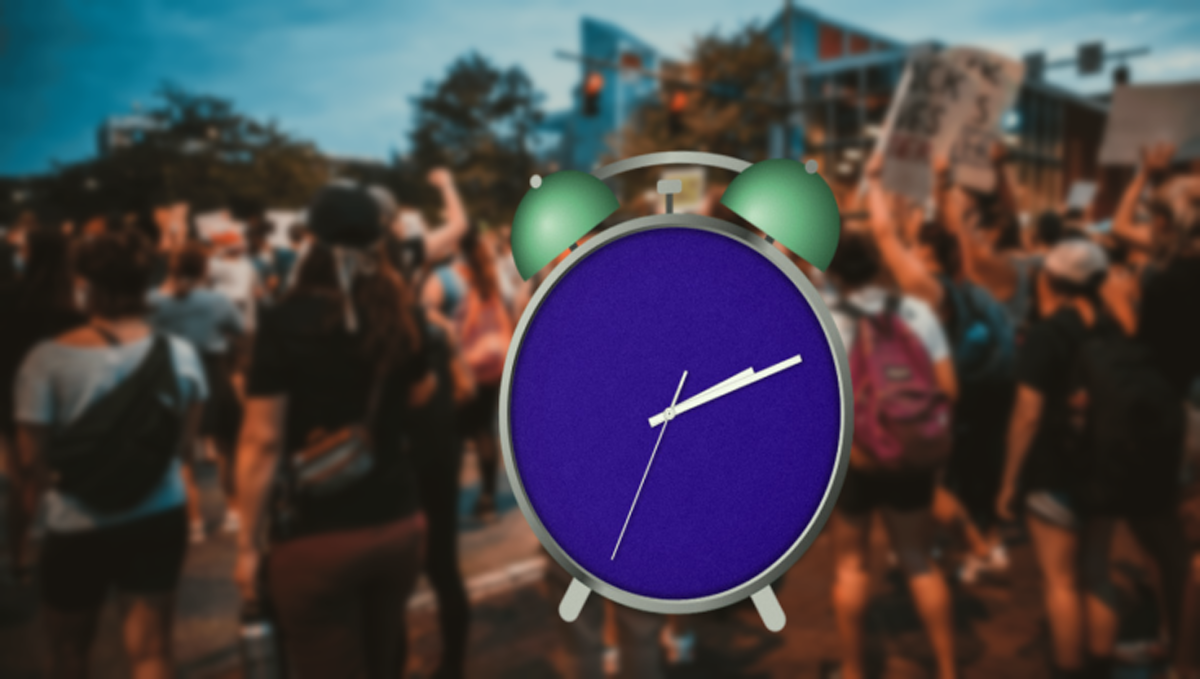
h=2 m=11 s=34
